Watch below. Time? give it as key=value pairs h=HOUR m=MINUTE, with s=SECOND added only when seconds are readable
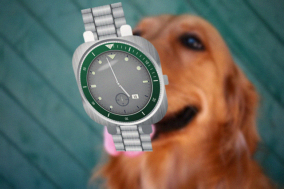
h=4 m=58
